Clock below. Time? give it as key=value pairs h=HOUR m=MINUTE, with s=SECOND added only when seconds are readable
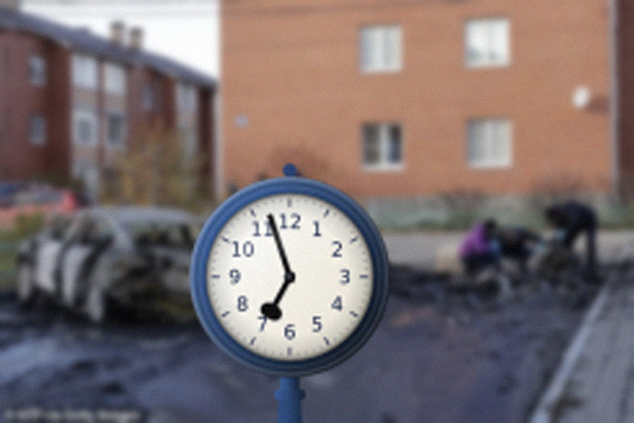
h=6 m=57
